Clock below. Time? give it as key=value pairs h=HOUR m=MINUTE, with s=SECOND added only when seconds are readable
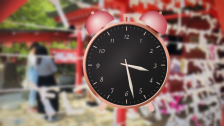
h=3 m=28
